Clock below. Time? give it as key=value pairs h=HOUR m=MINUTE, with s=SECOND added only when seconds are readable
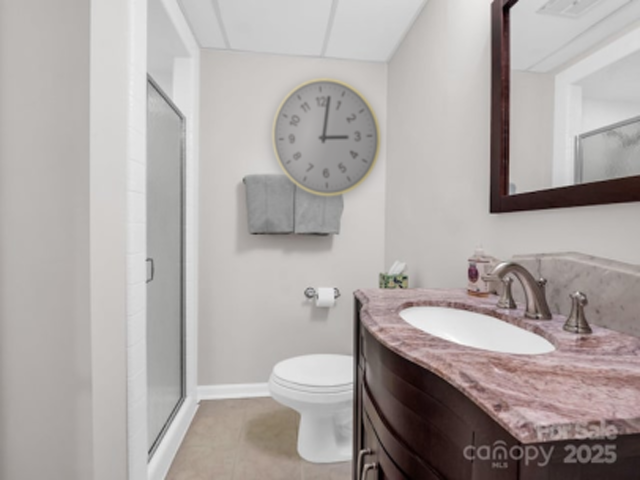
h=3 m=2
